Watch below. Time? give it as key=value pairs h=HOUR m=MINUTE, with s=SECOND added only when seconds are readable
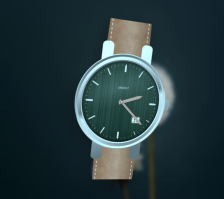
h=2 m=22
